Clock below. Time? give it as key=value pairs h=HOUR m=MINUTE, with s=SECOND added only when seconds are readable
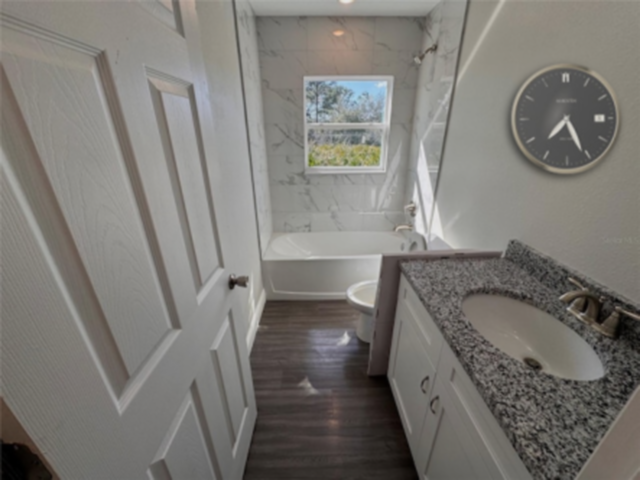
h=7 m=26
